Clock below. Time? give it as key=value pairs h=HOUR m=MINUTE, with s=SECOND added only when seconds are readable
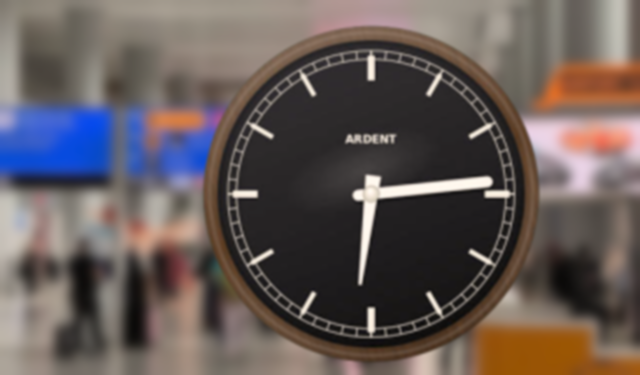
h=6 m=14
